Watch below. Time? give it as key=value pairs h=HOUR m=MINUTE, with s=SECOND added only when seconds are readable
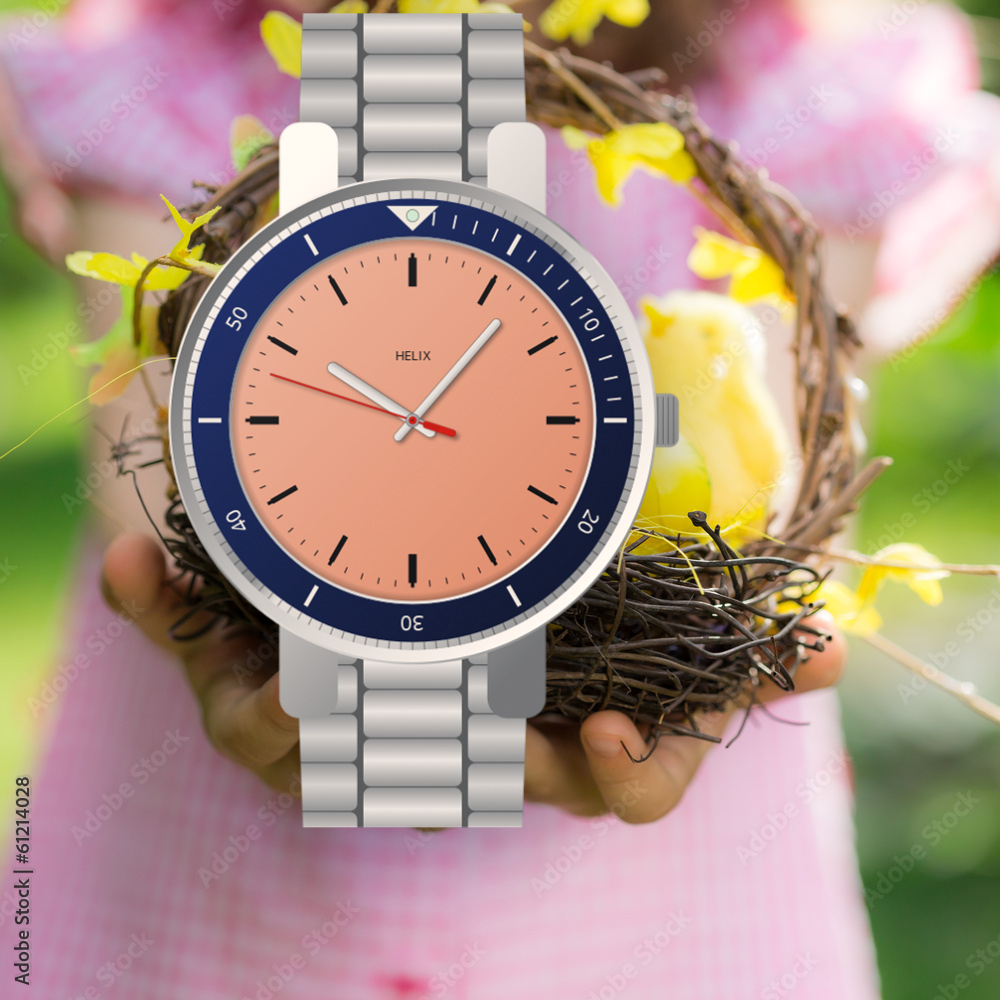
h=10 m=6 s=48
